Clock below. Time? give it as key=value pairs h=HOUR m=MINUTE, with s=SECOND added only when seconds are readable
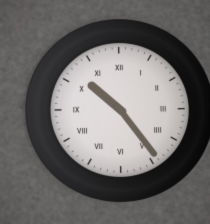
h=10 m=24
